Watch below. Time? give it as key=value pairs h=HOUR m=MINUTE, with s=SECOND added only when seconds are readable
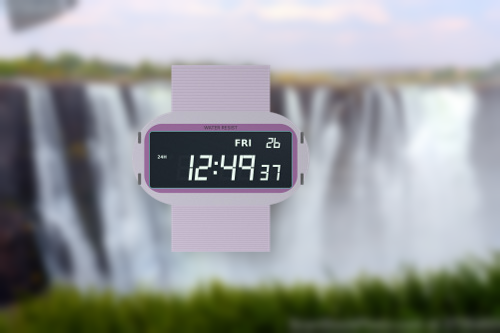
h=12 m=49 s=37
